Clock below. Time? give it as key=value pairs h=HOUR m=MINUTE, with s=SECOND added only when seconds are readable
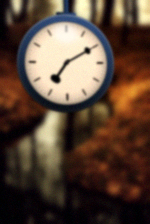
h=7 m=10
